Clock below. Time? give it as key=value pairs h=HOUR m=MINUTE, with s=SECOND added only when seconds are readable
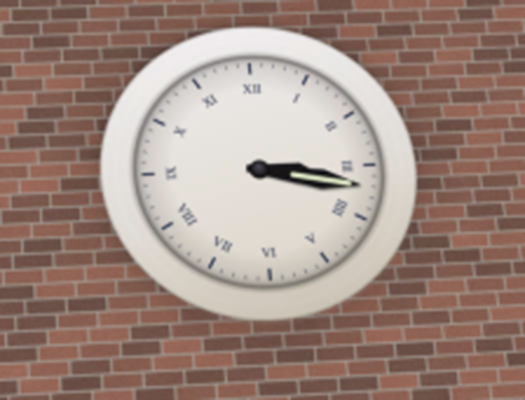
h=3 m=17
